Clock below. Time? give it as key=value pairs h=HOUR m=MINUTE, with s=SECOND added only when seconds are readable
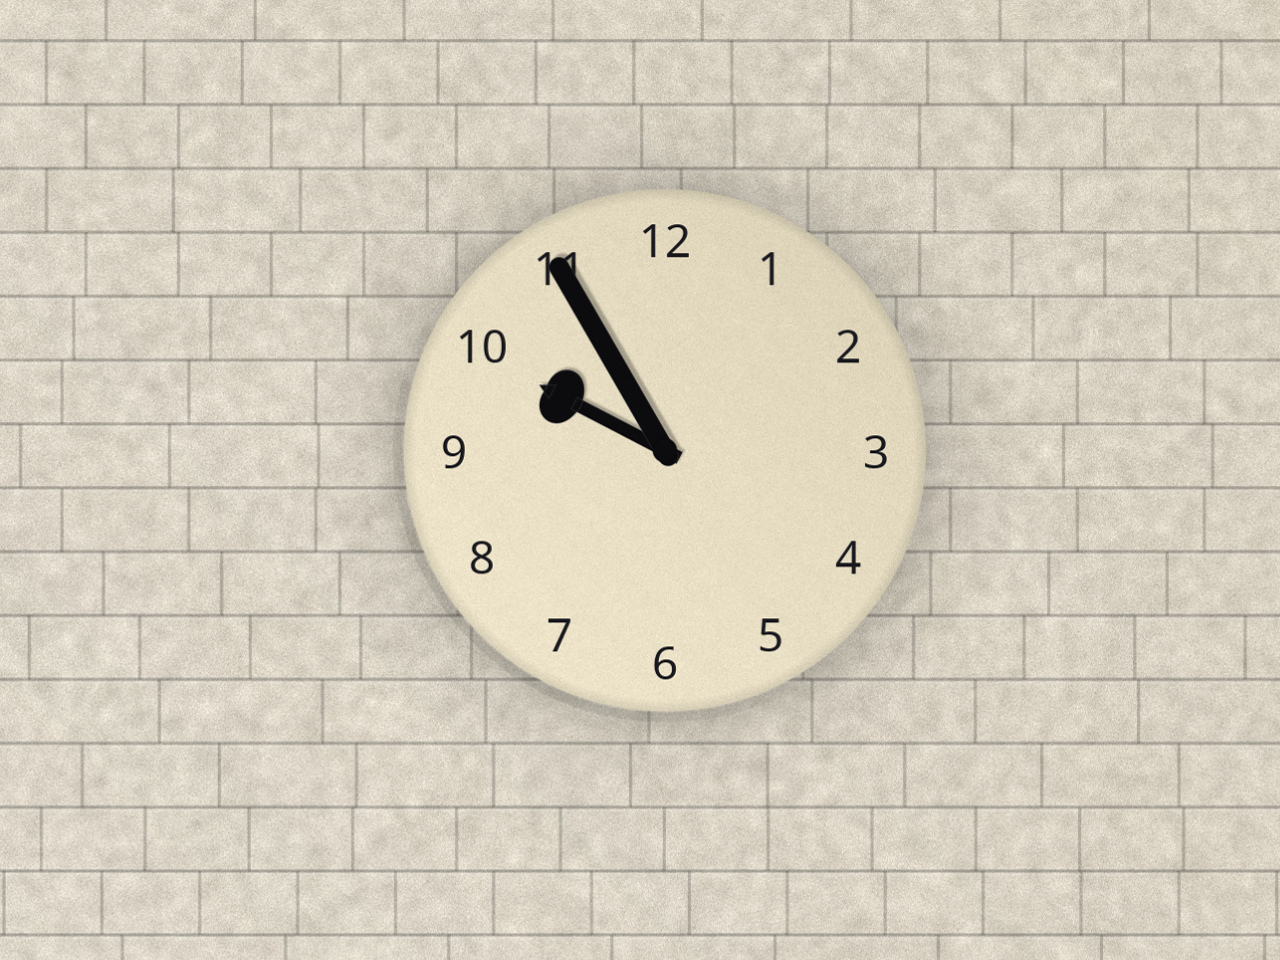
h=9 m=55
